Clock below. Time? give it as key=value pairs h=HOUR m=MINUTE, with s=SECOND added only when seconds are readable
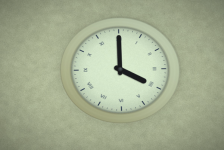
h=4 m=0
